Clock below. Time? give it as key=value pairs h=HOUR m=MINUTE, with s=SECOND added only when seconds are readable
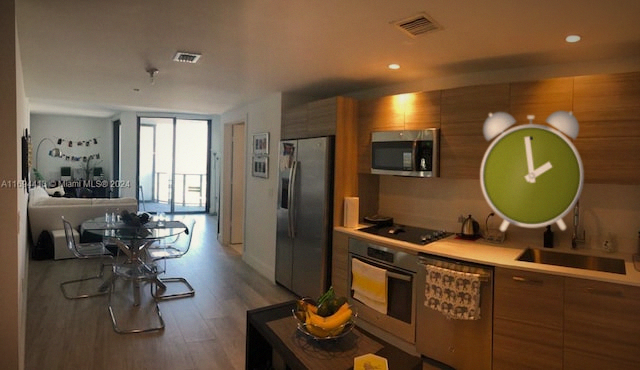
h=1 m=59
